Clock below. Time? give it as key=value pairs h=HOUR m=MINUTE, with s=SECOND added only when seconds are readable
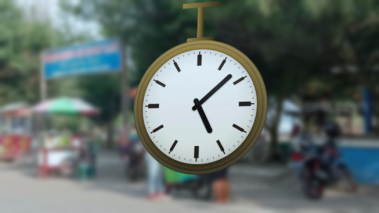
h=5 m=8
